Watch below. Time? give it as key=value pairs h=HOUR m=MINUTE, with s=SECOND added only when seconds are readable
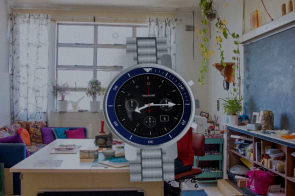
h=8 m=15
